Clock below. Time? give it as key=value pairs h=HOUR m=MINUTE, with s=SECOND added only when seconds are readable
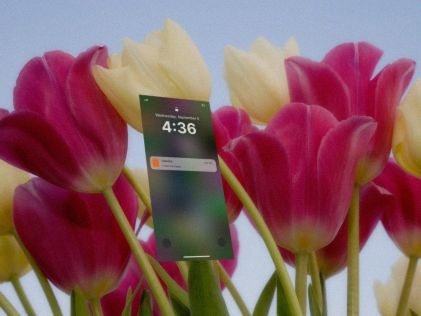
h=4 m=36
